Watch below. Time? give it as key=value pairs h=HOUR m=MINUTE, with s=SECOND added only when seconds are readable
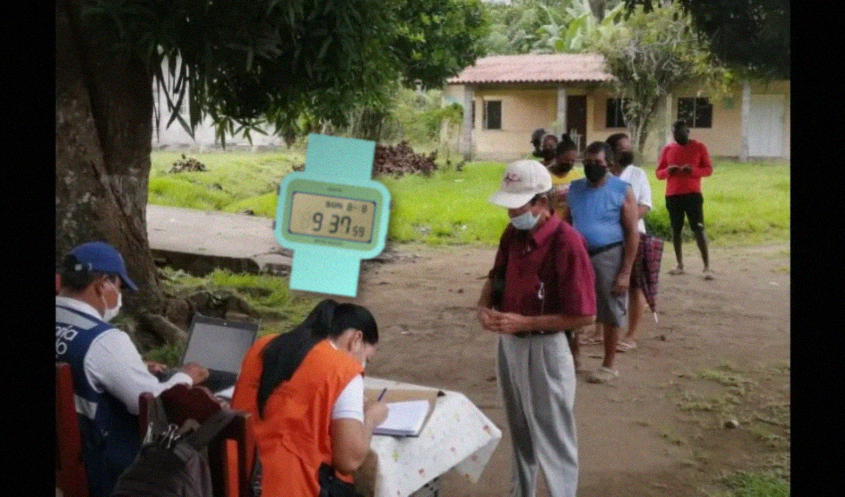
h=9 m=37
